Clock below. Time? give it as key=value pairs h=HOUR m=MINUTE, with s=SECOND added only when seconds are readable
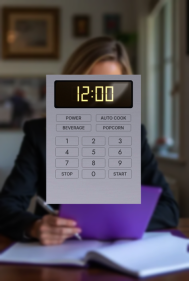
h=12 m=0
